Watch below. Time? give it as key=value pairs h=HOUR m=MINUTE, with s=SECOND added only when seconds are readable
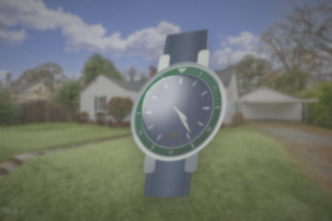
h=4 m=24
